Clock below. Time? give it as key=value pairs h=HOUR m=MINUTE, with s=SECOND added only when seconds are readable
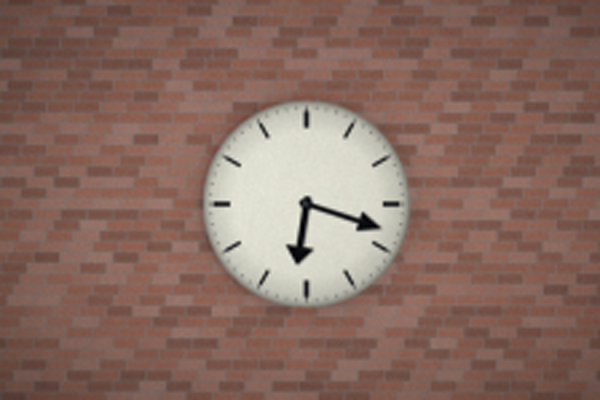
h=6 m=18
